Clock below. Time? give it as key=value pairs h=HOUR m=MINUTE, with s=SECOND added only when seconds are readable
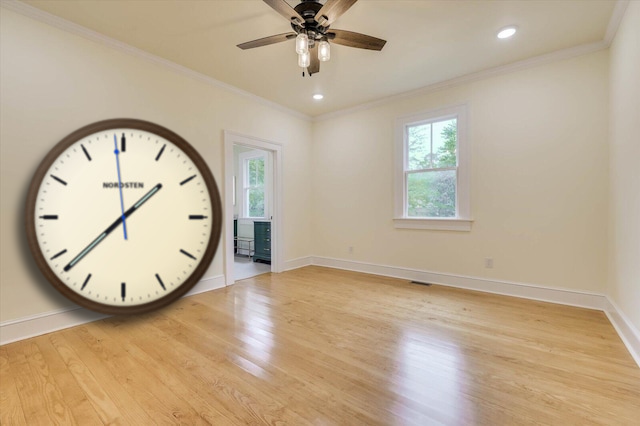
h=1 m=37 s=59
